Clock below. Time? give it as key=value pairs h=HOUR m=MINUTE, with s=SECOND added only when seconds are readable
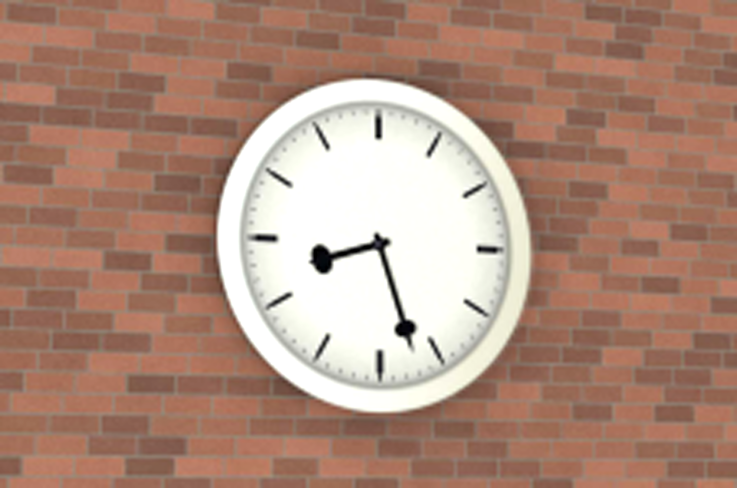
h=8 m=27
